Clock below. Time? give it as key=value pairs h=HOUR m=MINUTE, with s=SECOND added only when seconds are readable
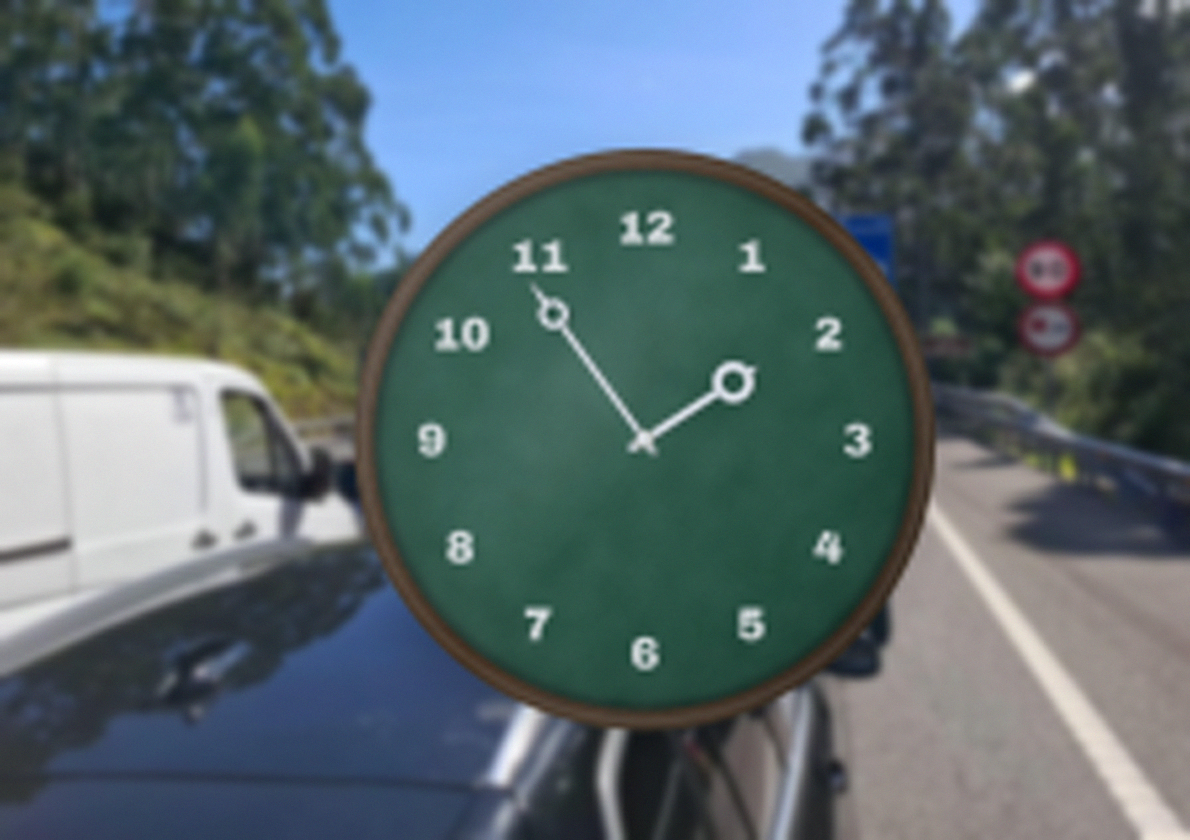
h=1 m=54
